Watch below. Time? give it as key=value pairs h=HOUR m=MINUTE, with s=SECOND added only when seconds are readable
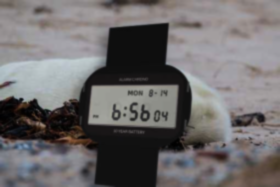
h=6 m=56 s=4
